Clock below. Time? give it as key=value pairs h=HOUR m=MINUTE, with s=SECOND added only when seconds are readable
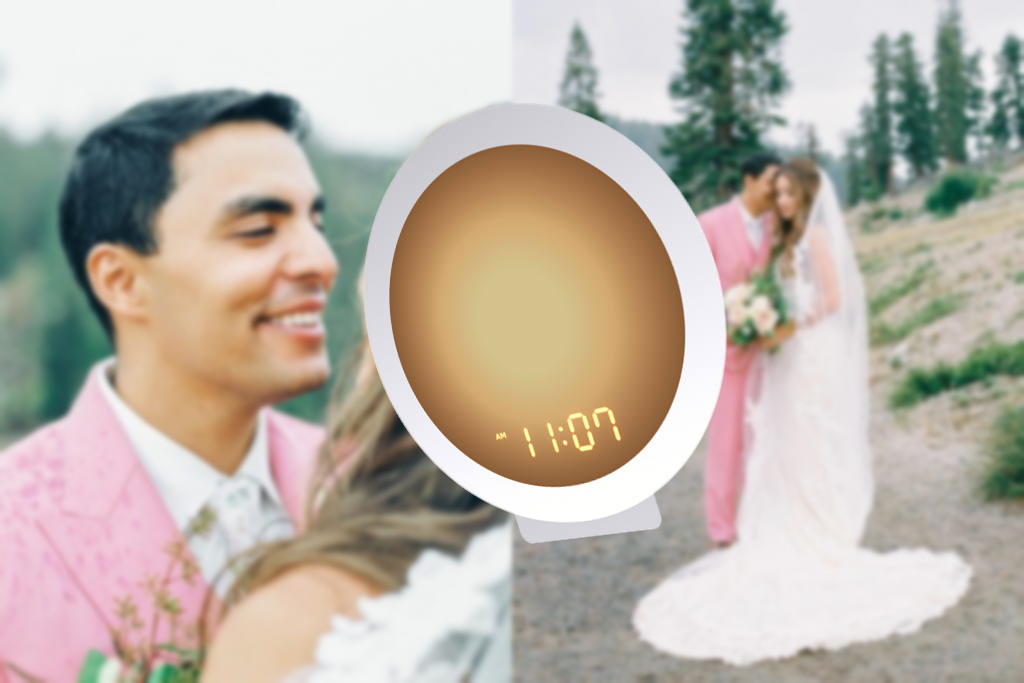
h=11 m=7
